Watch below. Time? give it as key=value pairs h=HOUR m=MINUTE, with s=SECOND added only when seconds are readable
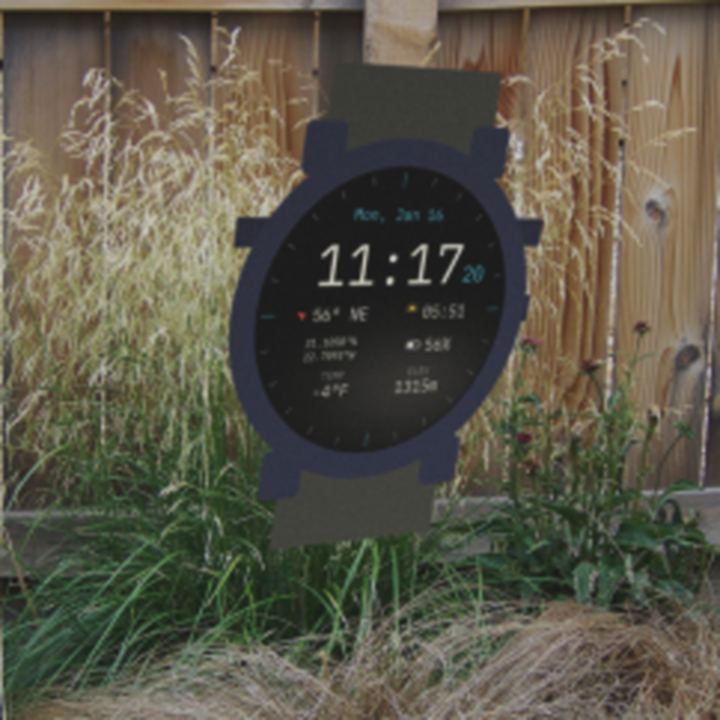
h=11 m=17
